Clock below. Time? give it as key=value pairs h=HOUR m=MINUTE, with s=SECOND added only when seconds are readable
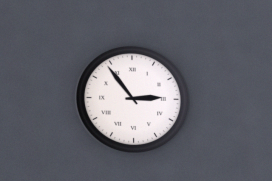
h=2 m=54
